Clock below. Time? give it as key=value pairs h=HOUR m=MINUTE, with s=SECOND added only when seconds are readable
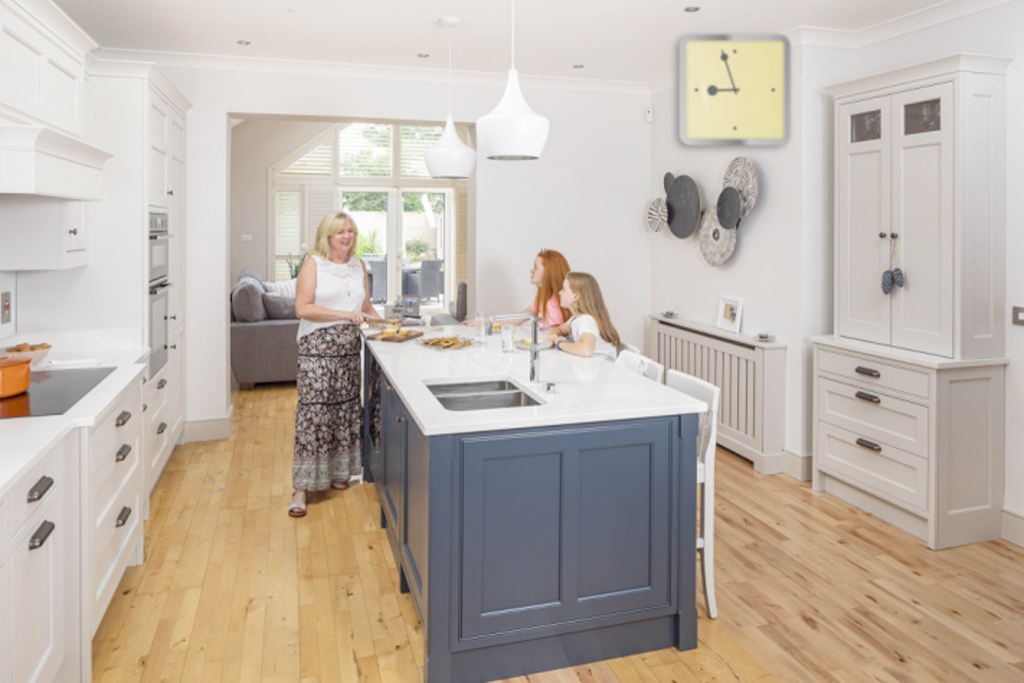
h=8 m=57
